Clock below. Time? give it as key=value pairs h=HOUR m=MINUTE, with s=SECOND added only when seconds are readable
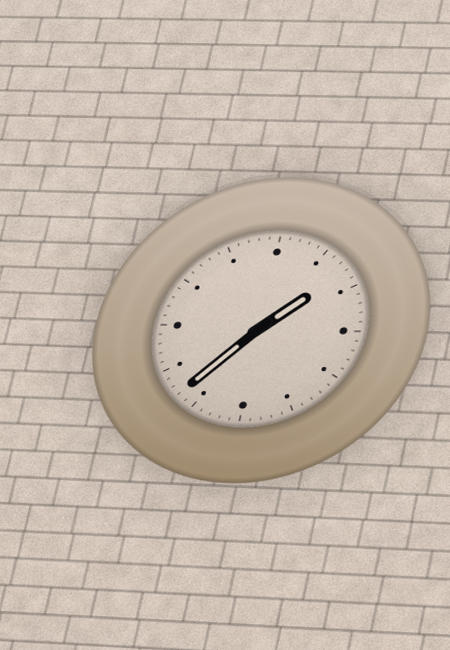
h=1 m=37
